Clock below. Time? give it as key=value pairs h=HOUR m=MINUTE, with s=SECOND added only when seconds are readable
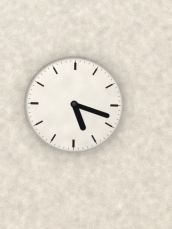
h=5 m=18
